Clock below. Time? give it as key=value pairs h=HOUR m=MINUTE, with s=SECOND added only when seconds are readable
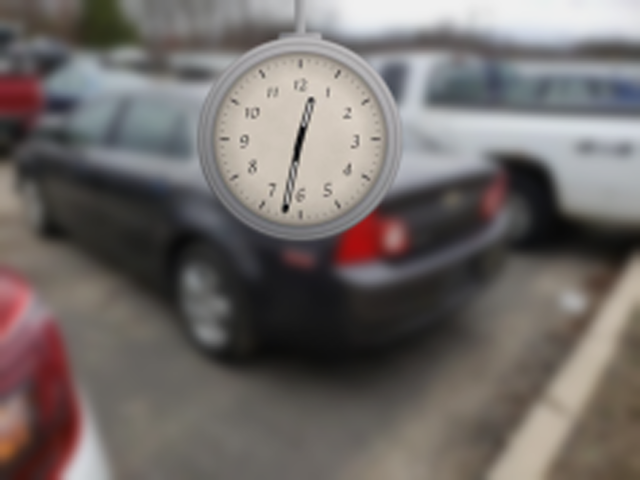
h=12 m=32
